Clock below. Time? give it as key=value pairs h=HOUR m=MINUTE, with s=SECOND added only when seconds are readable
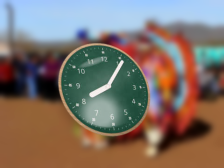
h=8 m=6
